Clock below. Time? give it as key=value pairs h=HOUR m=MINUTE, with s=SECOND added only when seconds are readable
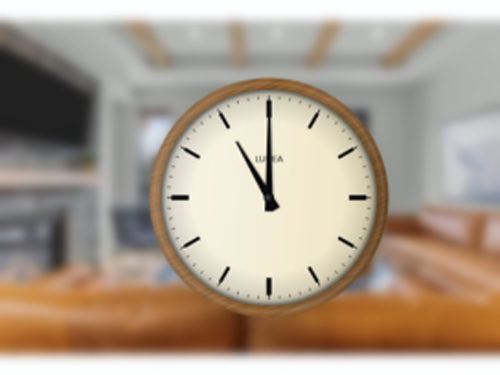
h=11 m=0
